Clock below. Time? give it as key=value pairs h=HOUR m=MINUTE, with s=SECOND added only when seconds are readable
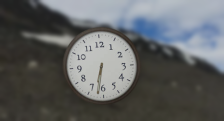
h=6 m=32
